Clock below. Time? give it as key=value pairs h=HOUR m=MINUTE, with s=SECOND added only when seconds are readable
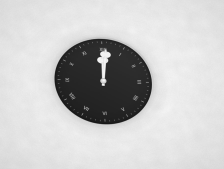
h=12 m=1
